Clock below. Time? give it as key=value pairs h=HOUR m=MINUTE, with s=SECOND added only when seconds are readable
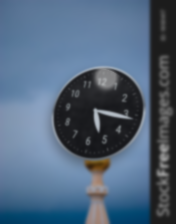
h=5 m=16
